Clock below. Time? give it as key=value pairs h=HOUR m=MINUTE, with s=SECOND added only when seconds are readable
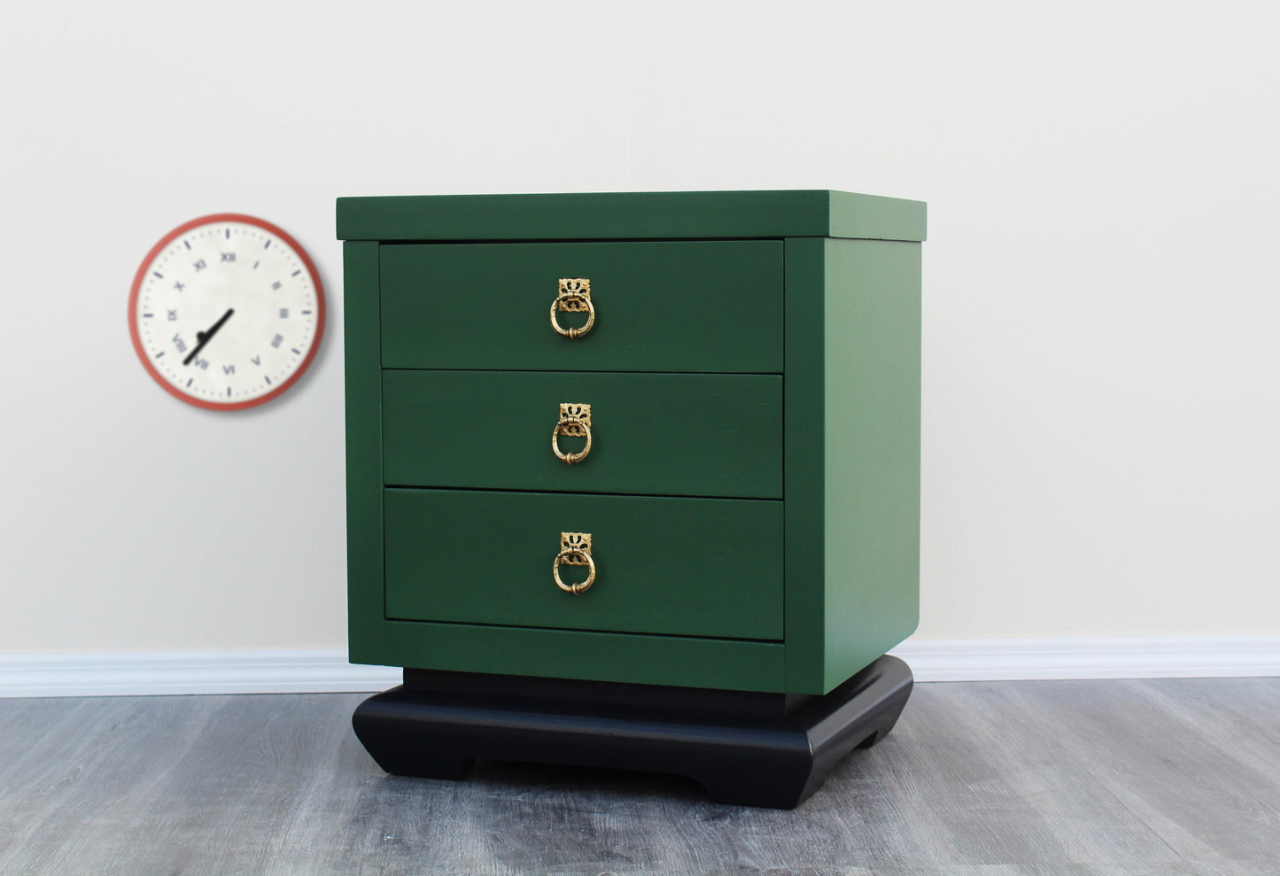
h=7 m=37
